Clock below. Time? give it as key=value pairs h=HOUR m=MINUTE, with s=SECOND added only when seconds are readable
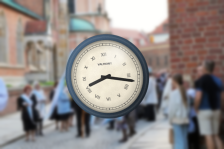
h=8 m=17
